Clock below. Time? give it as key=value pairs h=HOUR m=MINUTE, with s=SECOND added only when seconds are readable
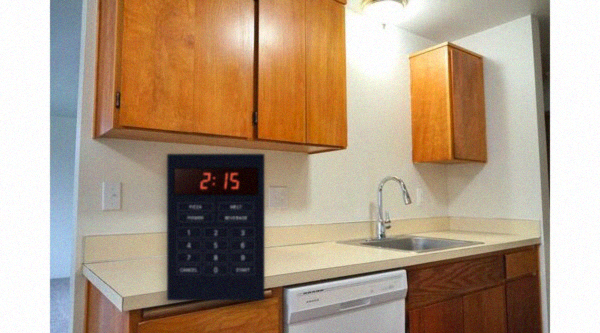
h=2 m=15
